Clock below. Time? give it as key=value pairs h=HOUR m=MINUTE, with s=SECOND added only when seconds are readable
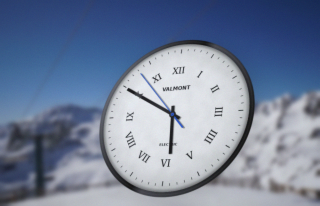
h=5 m=49 s=53
